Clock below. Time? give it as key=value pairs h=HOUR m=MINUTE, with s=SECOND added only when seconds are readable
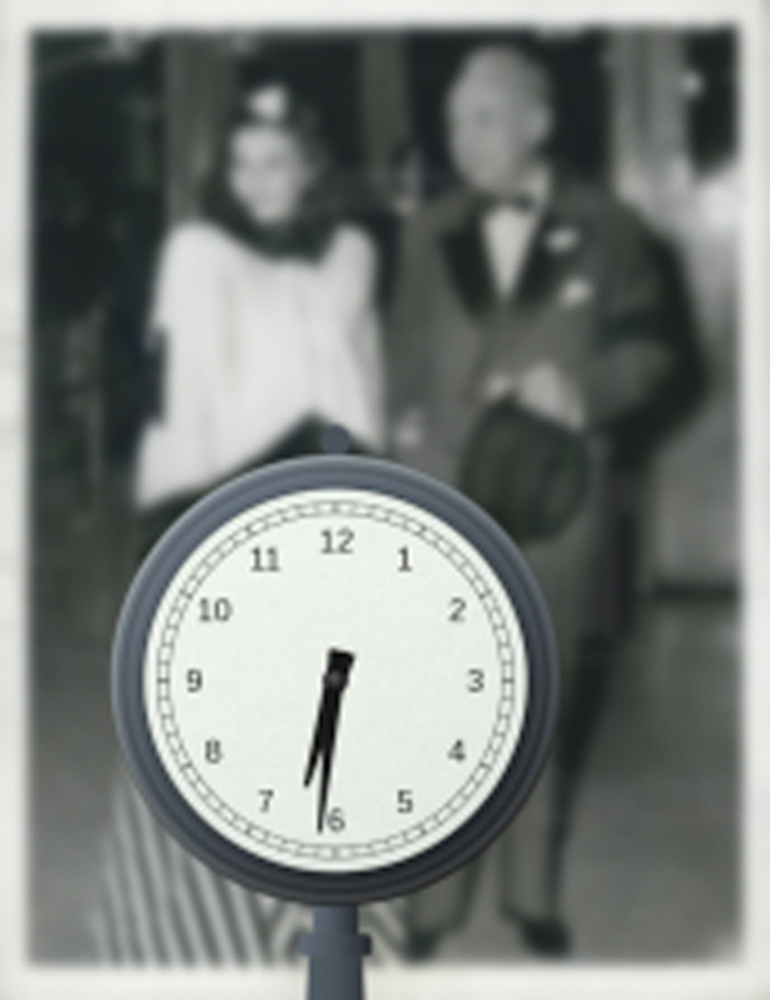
h=6 m=31
